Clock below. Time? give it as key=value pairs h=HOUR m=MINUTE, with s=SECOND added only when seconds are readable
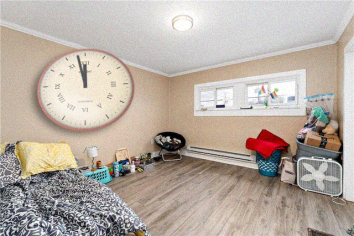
h=11 m=58
